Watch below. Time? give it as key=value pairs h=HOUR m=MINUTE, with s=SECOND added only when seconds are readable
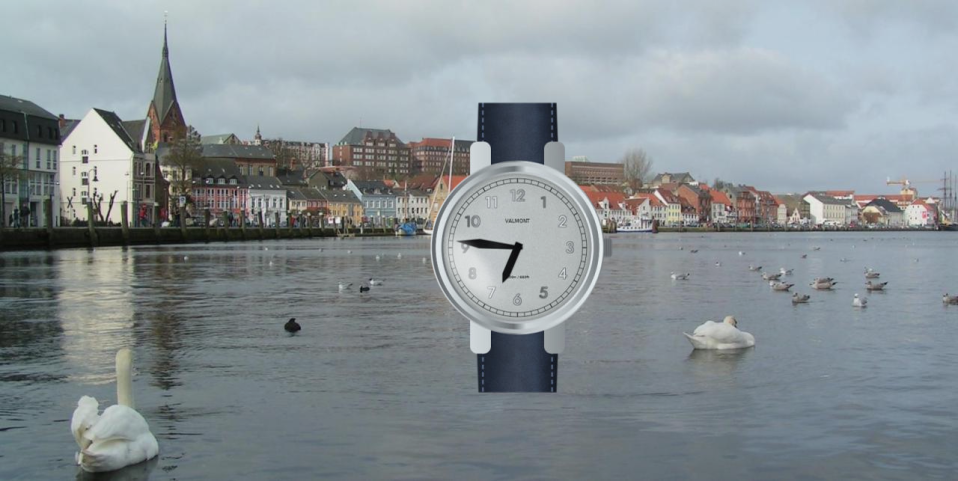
h=6 m=46
